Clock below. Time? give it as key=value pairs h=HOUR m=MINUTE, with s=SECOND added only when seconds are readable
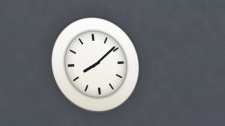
h=8 m=9
